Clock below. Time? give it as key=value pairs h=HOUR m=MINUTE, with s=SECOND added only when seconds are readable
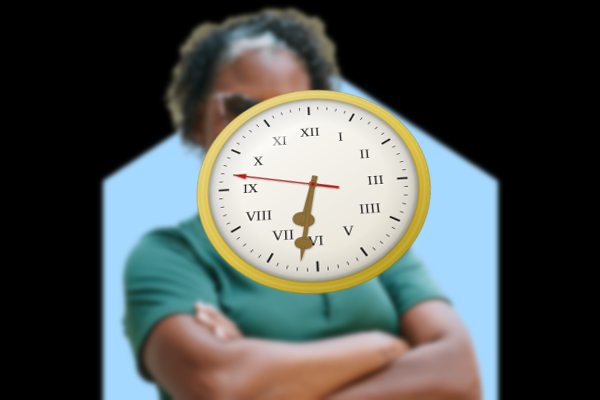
h=6 m=31 s=47
